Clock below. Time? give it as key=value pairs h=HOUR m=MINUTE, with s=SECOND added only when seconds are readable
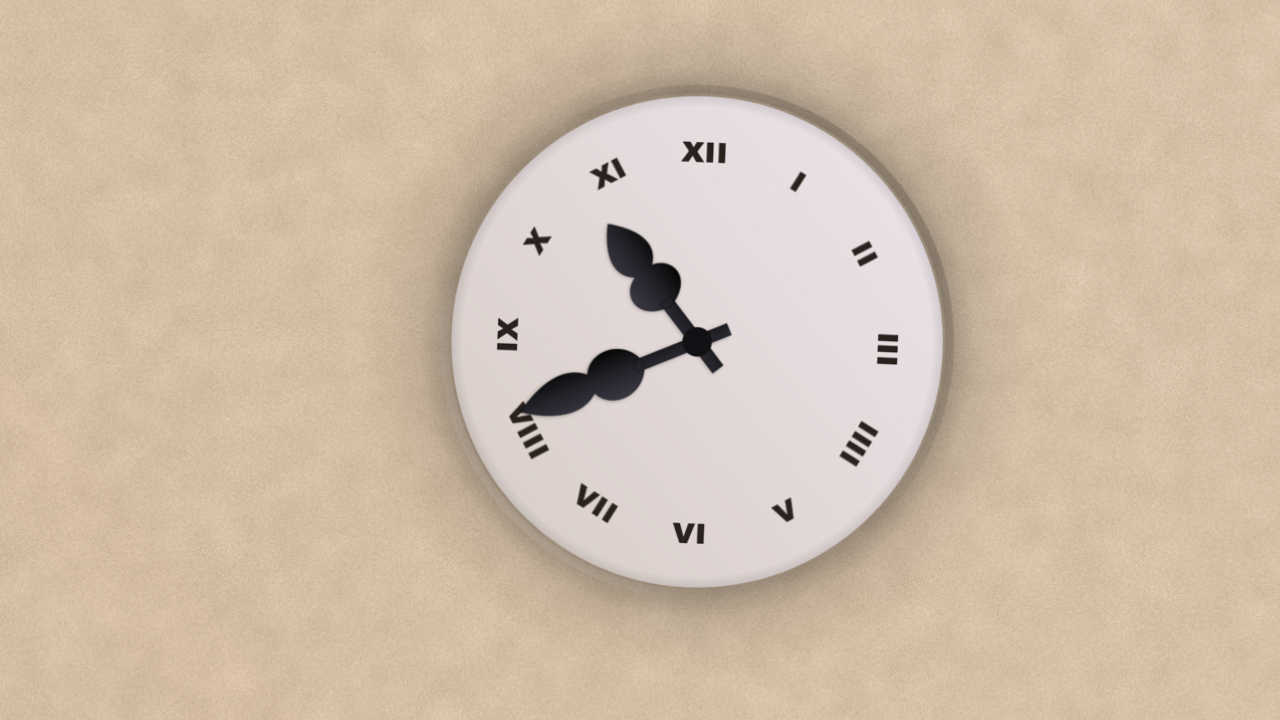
h=10 m=41
